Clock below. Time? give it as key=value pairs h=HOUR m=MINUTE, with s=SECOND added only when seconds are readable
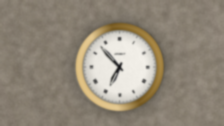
h=6 m=53
